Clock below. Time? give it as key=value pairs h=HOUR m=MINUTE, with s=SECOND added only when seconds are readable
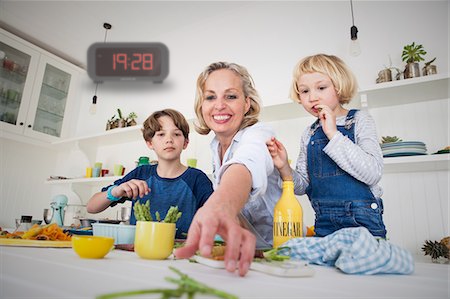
h=19 m=28
